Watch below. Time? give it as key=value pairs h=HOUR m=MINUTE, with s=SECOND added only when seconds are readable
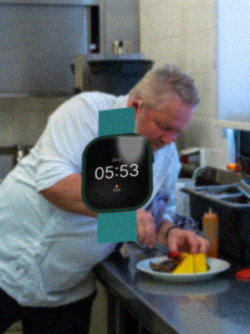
h=5 m=53
